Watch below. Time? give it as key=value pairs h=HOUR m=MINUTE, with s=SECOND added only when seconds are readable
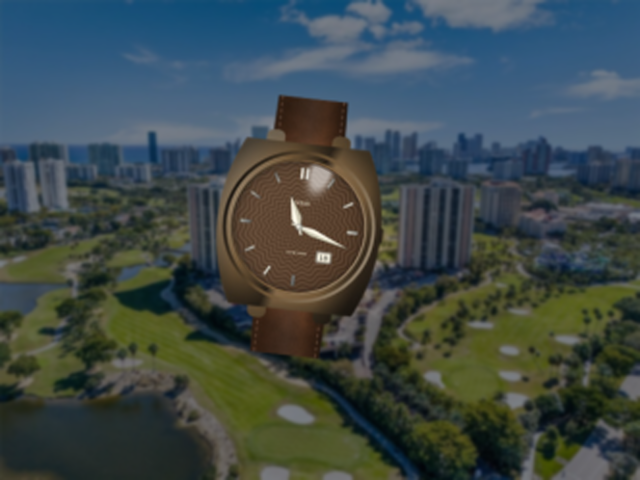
h=11 m=18
